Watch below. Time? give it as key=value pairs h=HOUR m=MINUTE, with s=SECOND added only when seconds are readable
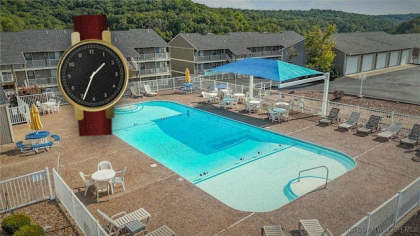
h=1 m=34
